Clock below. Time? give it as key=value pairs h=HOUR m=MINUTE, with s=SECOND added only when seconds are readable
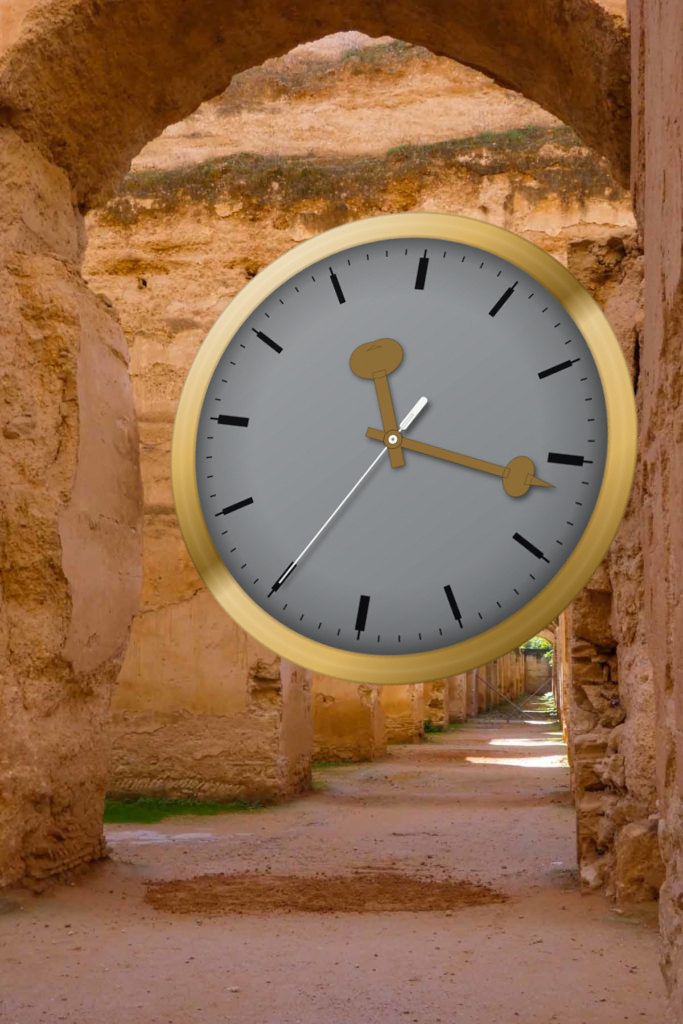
h=11 m=16 s=35
